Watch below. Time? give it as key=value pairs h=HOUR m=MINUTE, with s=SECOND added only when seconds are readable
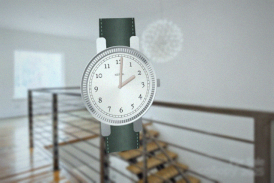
h=2 m=1
